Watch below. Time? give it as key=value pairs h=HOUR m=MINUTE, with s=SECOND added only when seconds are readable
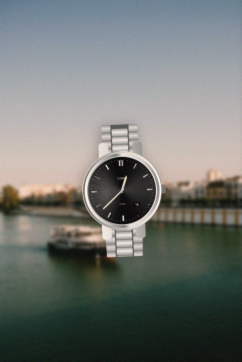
h=12 m=38
